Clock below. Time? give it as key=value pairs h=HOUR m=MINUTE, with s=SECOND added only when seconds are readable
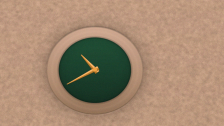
h=10 m=40
